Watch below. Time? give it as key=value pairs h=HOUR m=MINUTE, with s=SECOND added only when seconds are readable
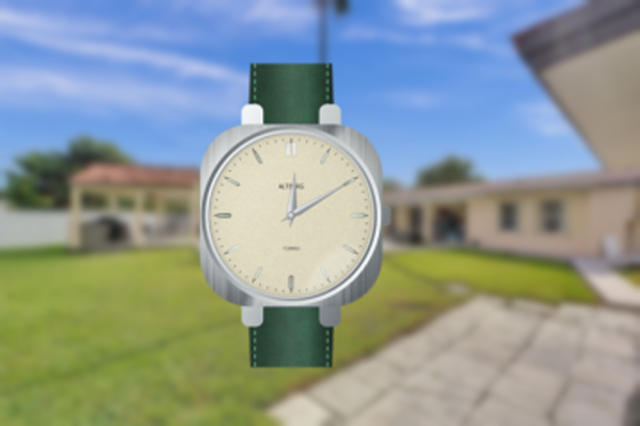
h=12 m=10
